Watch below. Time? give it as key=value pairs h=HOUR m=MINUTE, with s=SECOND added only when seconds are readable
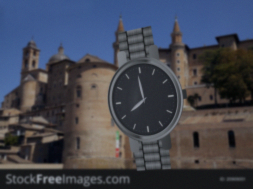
h=7 m=59
